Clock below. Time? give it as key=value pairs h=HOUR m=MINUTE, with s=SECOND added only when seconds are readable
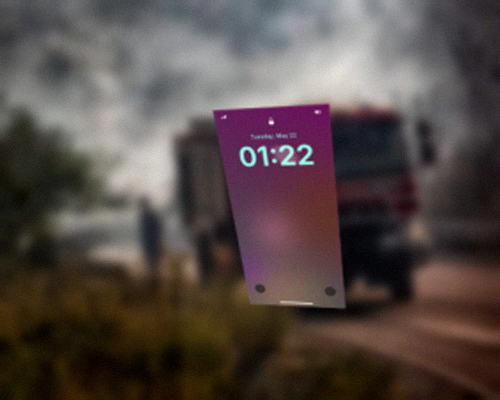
h=1 m=22
